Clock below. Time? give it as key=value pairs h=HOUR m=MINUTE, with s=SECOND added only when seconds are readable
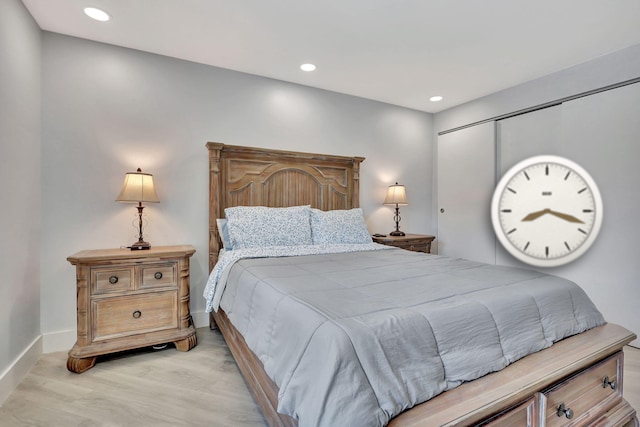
h=8 m=18
